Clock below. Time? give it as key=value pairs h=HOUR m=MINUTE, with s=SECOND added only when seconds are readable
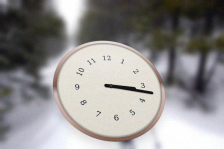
h=3 m=17
